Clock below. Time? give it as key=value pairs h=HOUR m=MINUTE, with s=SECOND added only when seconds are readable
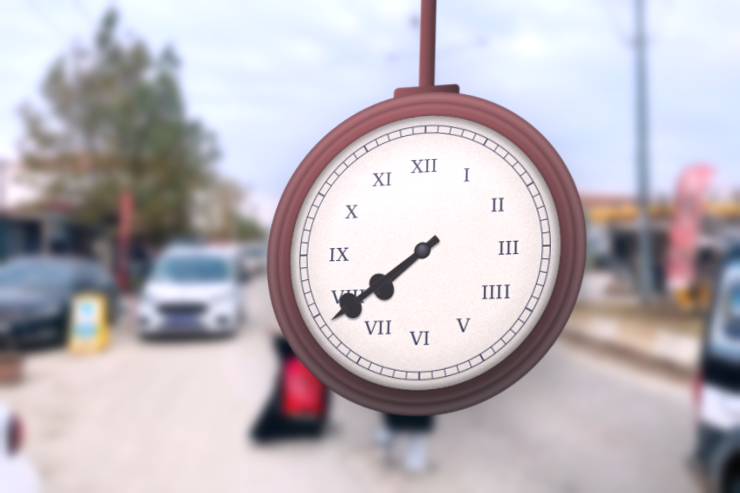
h=7 m=39
